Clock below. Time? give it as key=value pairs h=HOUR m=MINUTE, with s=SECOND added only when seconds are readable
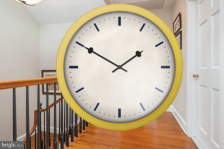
h=1 m=50
